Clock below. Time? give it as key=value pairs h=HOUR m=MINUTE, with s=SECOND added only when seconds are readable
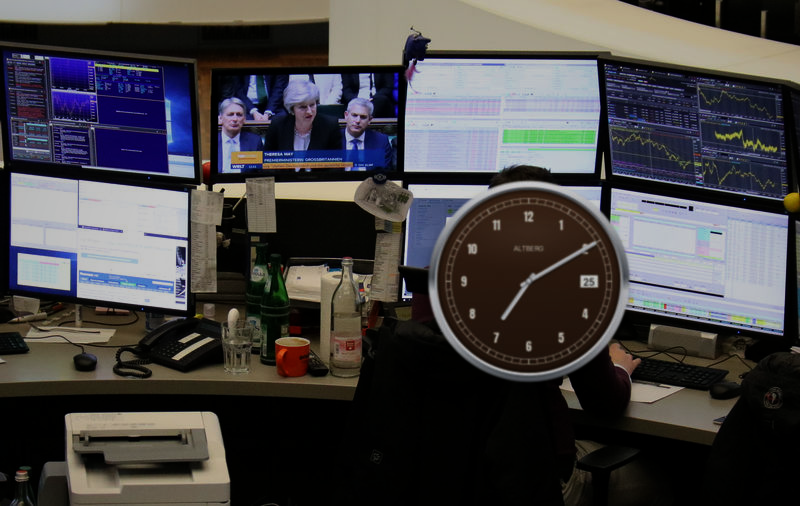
h=7 m=10
